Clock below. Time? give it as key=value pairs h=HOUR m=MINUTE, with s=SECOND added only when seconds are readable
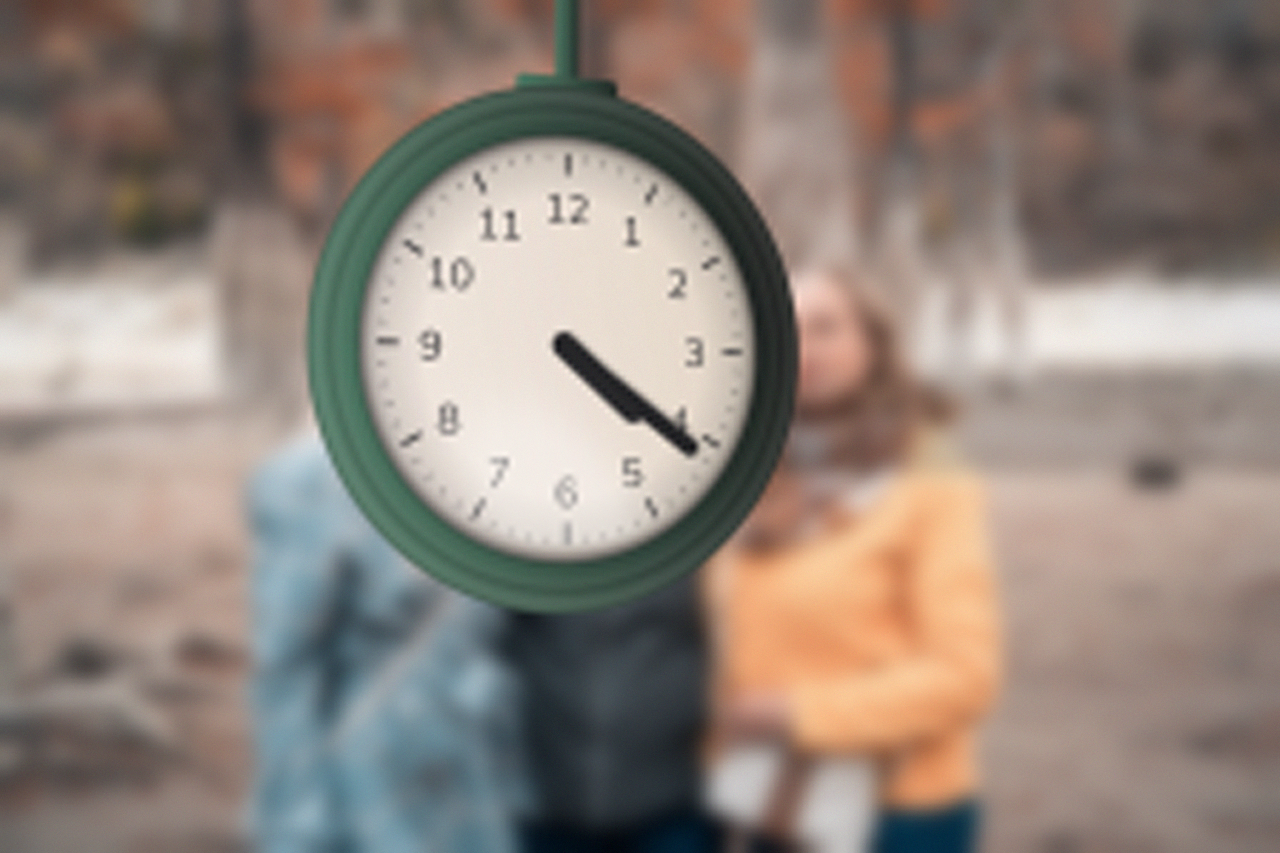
h=4 m=21
